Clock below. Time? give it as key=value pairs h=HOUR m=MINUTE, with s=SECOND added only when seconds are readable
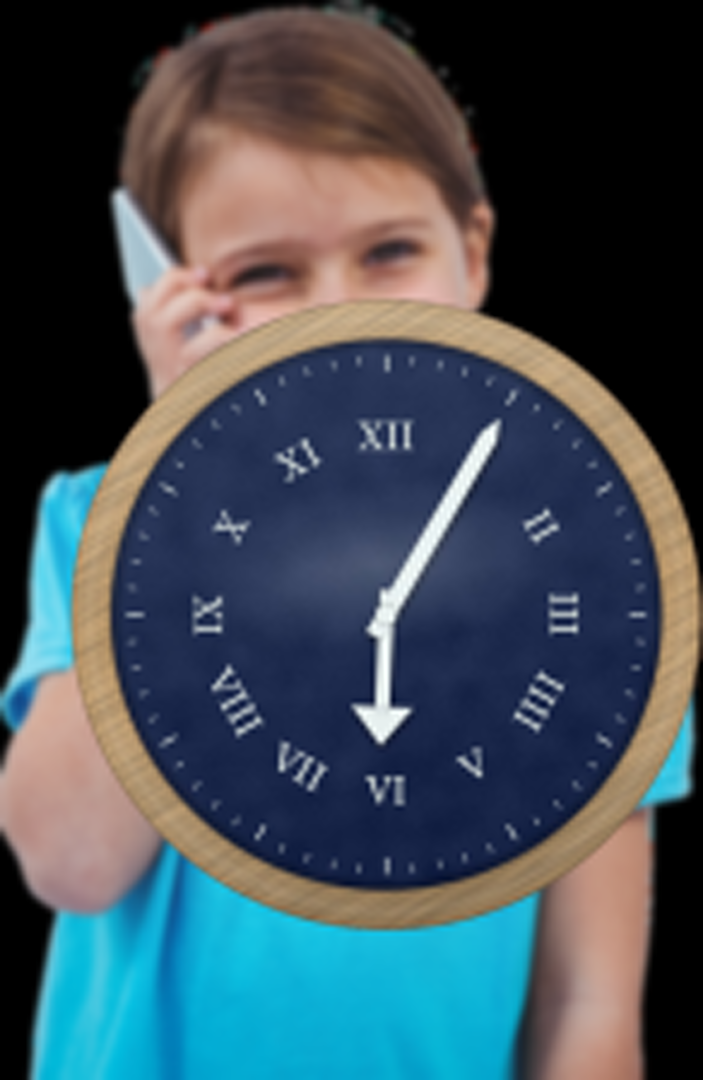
h=6 m=5
